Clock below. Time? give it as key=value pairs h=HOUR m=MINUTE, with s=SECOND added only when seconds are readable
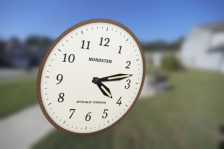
h=4 m=13
